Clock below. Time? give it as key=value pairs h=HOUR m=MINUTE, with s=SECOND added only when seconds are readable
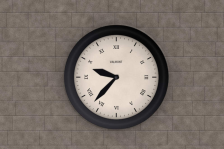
h=9 m=37
